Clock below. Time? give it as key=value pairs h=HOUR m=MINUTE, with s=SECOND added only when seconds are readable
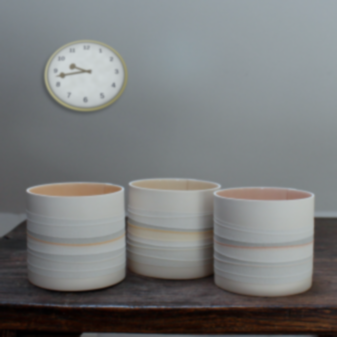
h=9 m=43
